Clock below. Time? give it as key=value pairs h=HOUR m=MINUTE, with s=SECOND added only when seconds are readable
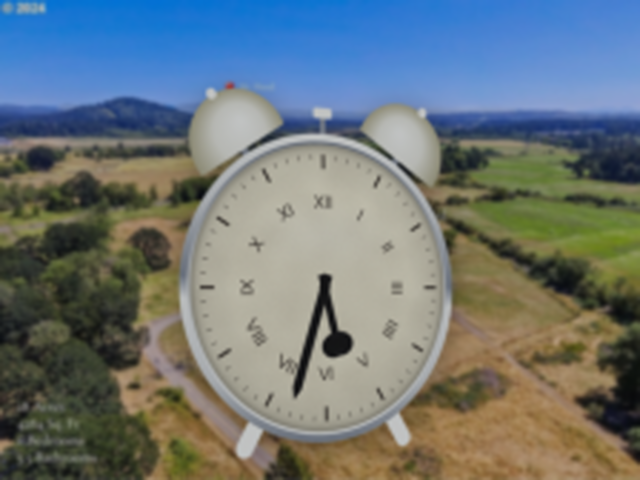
h=5 m=33
